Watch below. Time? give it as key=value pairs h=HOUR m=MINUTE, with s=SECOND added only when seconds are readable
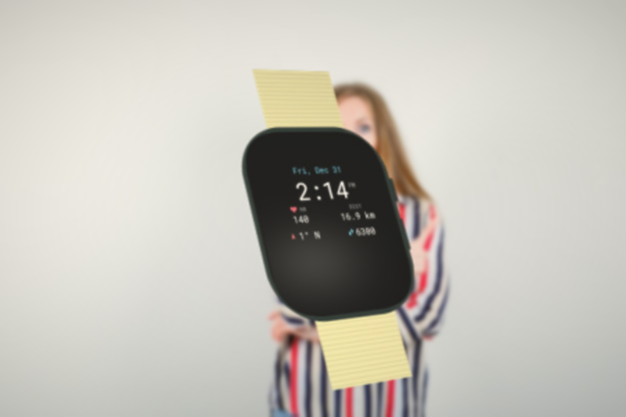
h=2 m=14
